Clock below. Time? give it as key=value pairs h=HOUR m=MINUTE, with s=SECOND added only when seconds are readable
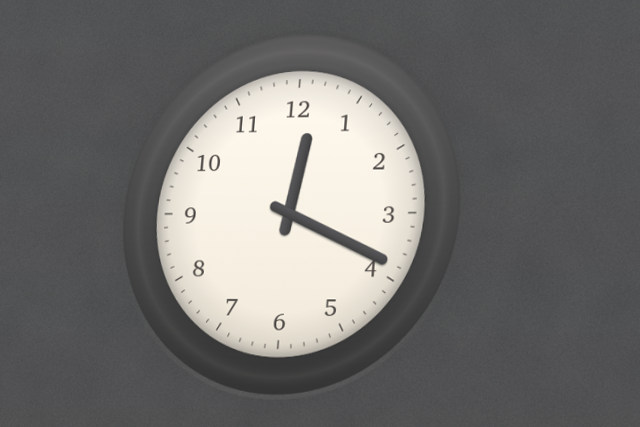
h=12 m=19
